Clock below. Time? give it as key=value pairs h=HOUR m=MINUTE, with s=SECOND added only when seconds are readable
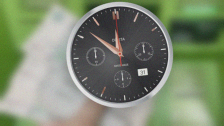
h=11 m=52
